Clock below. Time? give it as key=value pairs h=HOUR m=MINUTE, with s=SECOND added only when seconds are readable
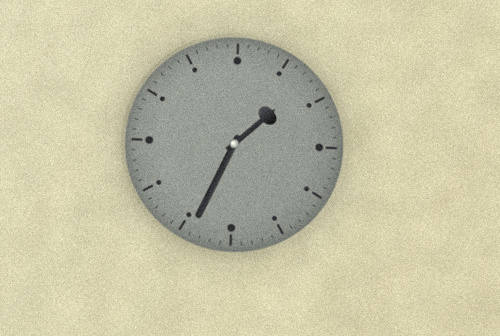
h=1 m=34
